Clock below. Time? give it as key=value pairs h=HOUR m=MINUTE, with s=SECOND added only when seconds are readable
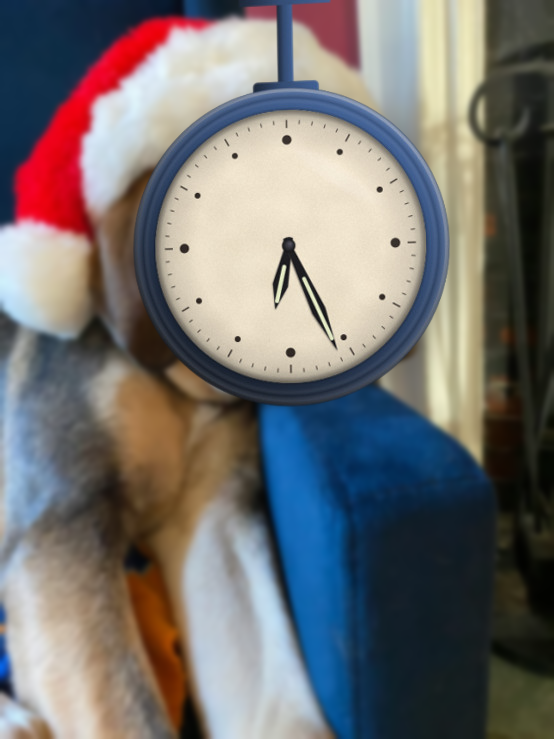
h=6 m=26
